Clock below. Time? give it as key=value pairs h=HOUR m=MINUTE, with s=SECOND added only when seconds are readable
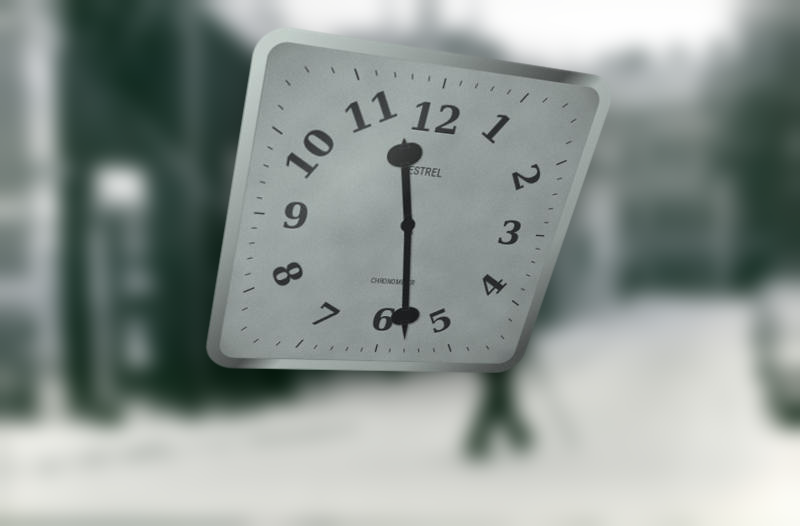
h=11 m=28
